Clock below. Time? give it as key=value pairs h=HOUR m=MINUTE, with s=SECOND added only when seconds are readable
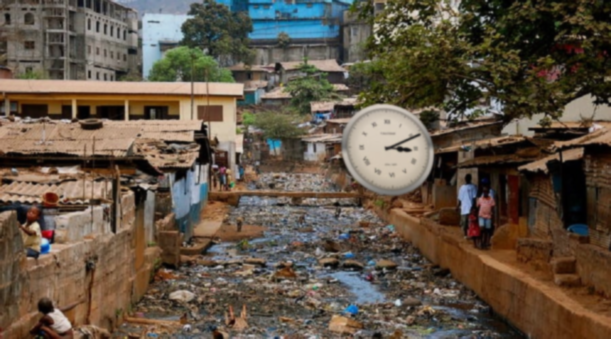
h=3 m=11
